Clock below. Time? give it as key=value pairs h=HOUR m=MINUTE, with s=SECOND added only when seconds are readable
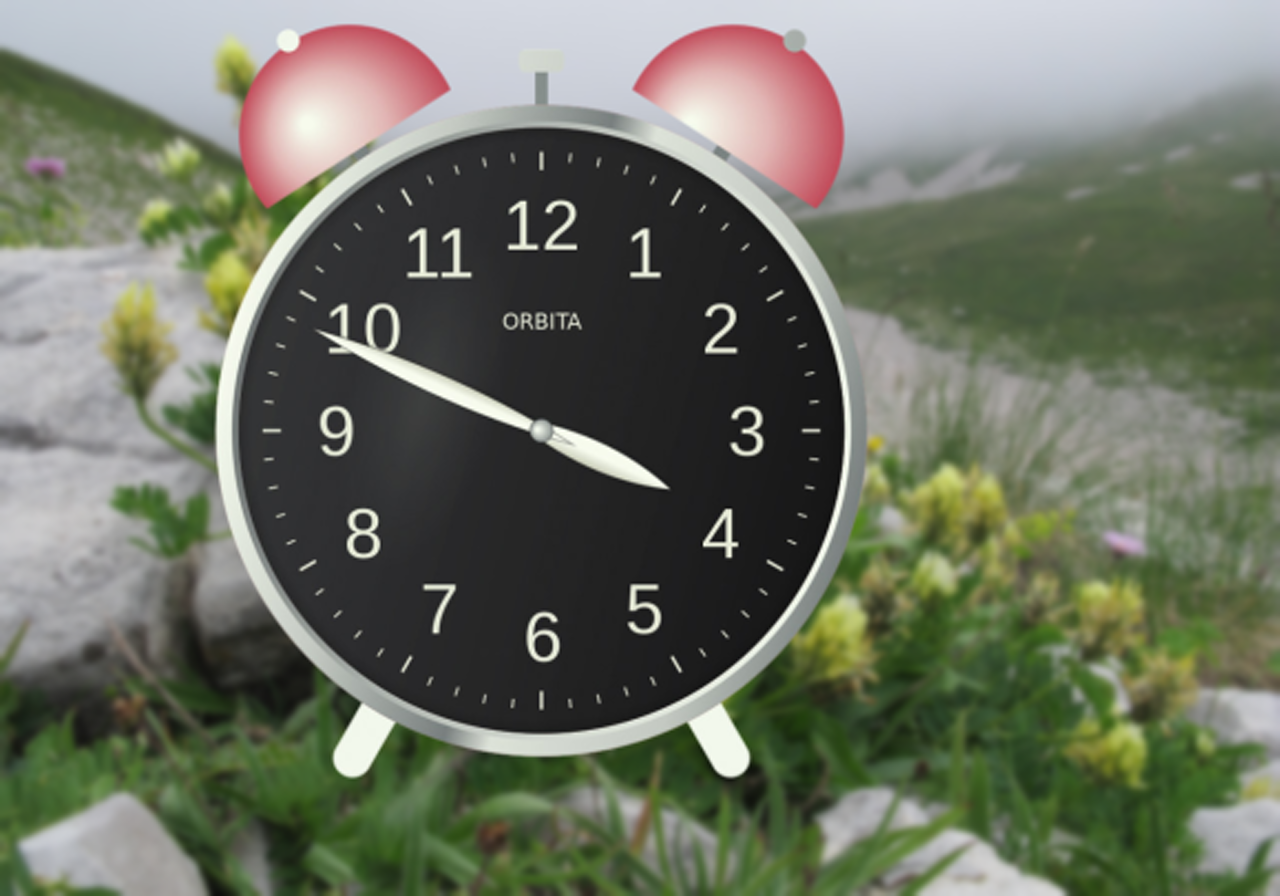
h=3 m=49
